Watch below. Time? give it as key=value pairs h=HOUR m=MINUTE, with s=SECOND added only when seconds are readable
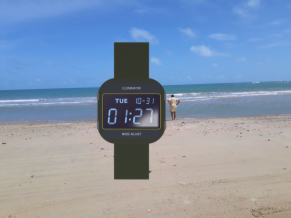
h=1 m=27
